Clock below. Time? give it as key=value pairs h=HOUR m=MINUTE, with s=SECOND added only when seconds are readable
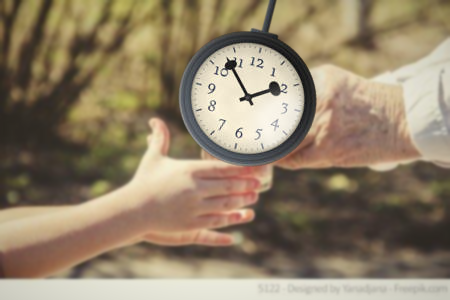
h=1 m=53
